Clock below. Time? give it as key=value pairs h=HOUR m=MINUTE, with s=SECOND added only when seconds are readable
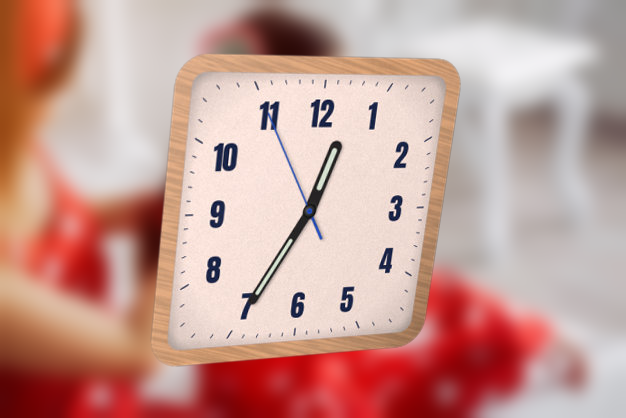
h=12 m=34 s=55
